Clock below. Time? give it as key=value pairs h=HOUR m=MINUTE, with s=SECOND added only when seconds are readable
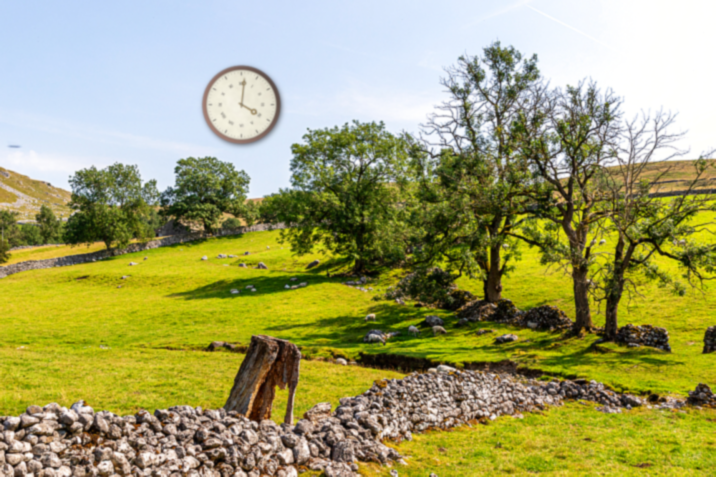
h=4 m=1
